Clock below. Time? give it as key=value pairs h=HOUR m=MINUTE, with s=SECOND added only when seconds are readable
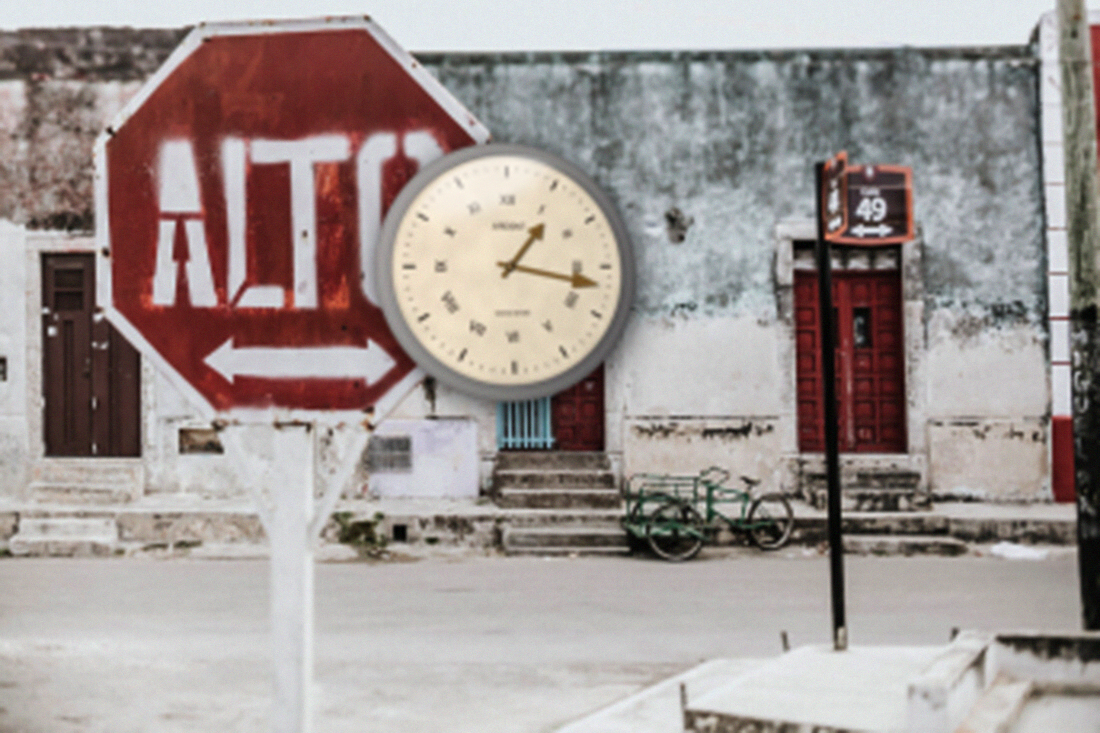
h=1 m=17
